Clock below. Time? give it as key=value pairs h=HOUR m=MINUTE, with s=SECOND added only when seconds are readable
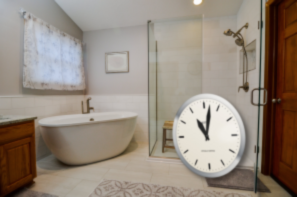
h=11 m=2
